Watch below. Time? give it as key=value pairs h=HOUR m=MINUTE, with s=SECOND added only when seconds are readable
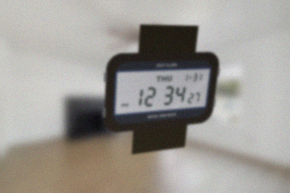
h=12 m=34
